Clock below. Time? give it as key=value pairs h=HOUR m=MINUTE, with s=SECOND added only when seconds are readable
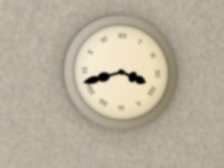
h=3 m=42
